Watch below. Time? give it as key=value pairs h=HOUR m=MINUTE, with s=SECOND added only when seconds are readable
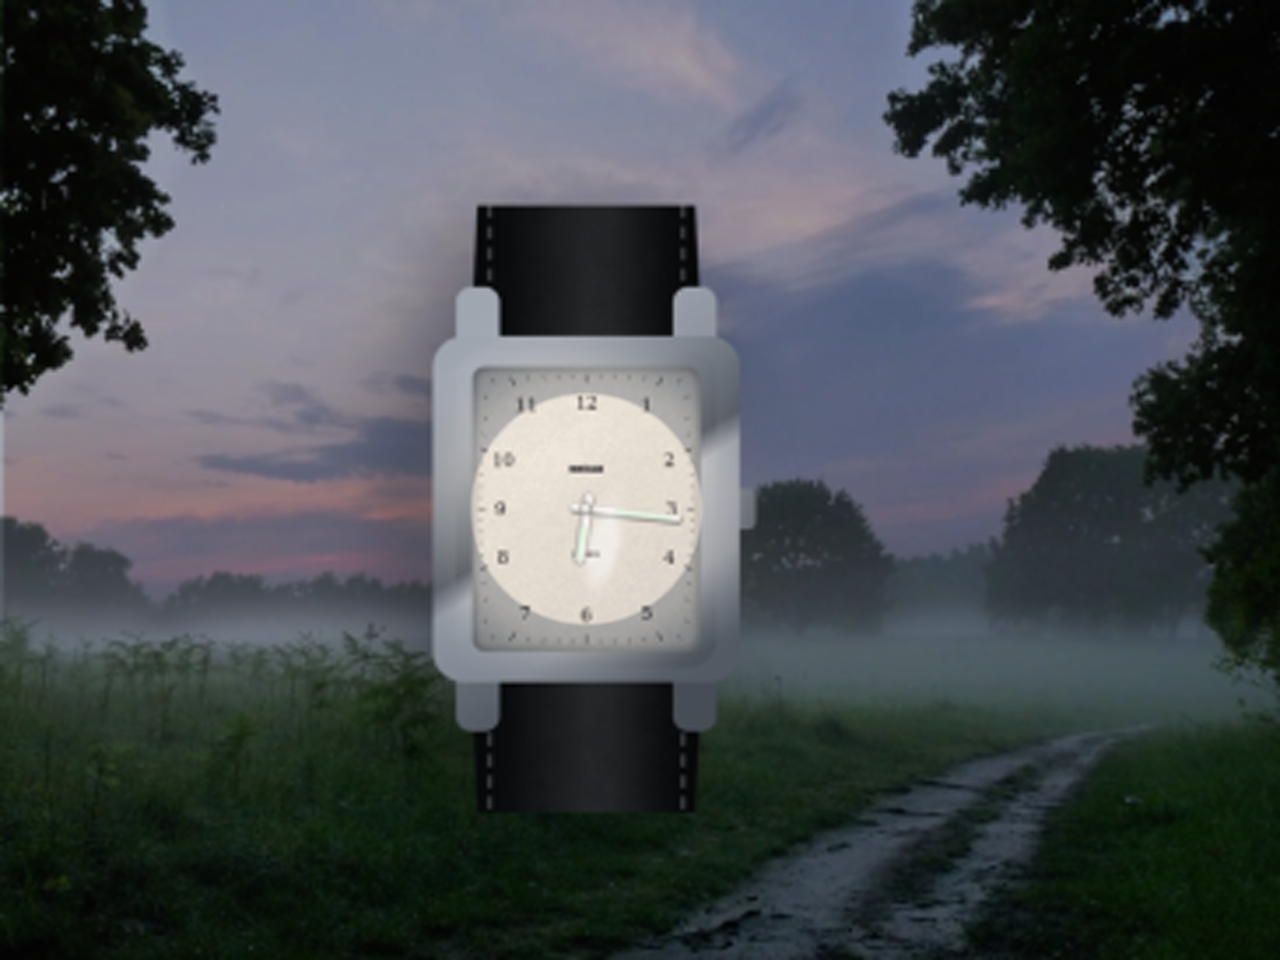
h=6 m=16
